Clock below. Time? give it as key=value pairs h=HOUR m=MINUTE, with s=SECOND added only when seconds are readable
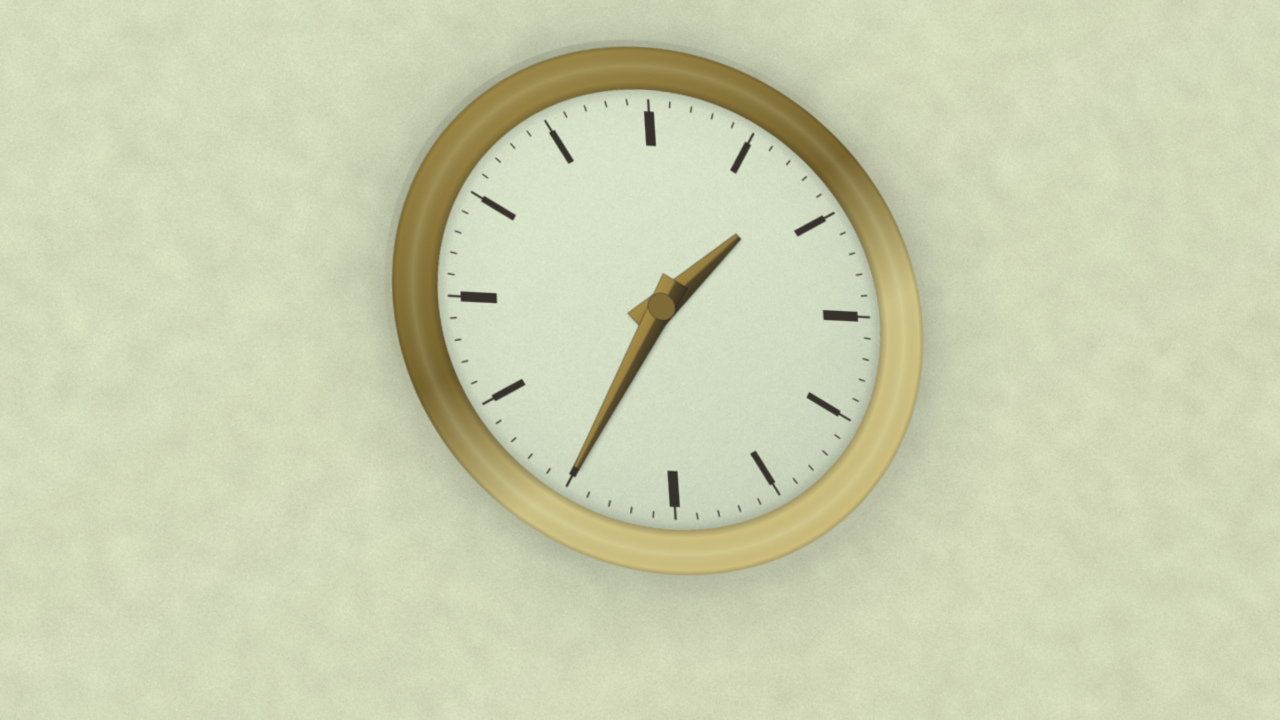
h=1 m=35
